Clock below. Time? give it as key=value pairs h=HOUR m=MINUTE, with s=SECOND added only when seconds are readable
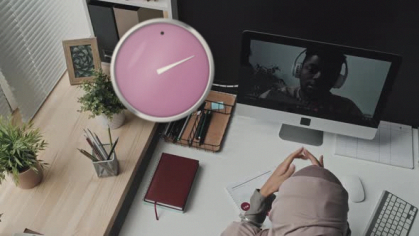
h=2 m=11
